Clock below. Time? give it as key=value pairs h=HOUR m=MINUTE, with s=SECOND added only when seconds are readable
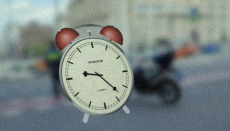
h=9 m=23
